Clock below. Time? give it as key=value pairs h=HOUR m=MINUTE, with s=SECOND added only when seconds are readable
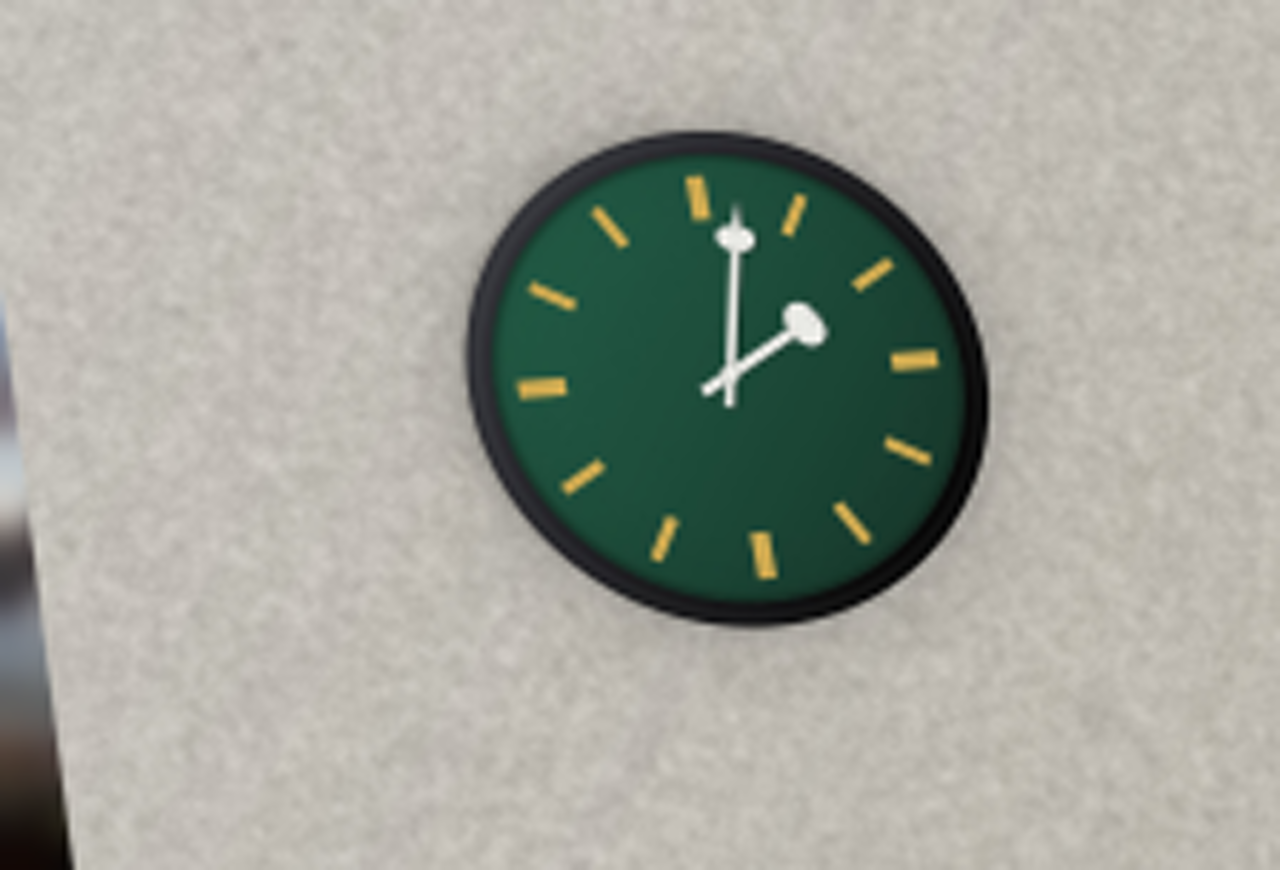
h=2 m=2
